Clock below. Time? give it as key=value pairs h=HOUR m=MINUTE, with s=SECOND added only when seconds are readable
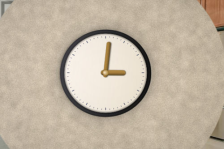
h=3 m=1
